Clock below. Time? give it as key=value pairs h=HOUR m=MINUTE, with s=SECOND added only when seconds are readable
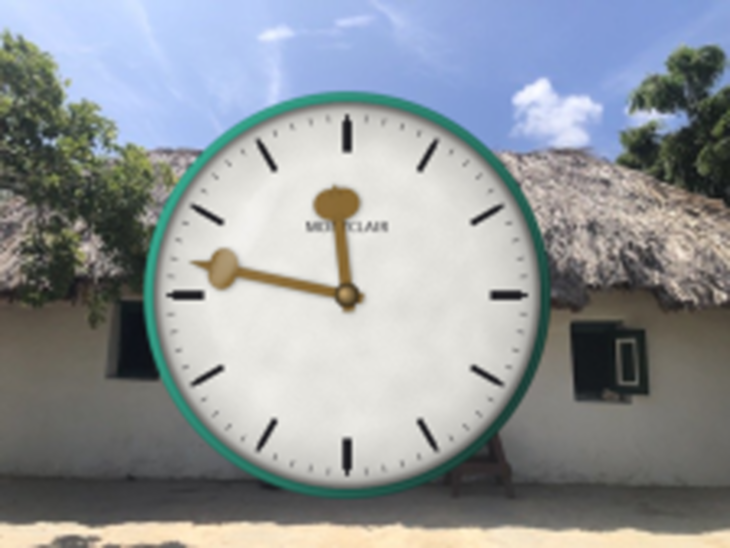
h=11 m=47
